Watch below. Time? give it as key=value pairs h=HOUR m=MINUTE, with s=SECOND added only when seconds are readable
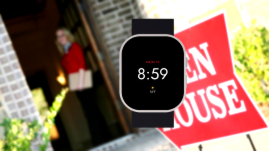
h=8 m=59
